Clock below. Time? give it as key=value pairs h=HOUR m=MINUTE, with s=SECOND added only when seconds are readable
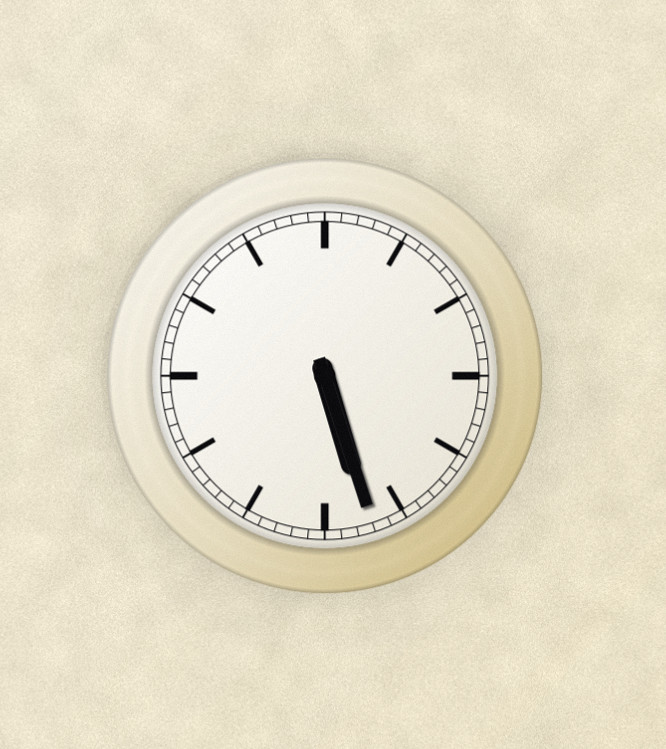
h=5 m=27
